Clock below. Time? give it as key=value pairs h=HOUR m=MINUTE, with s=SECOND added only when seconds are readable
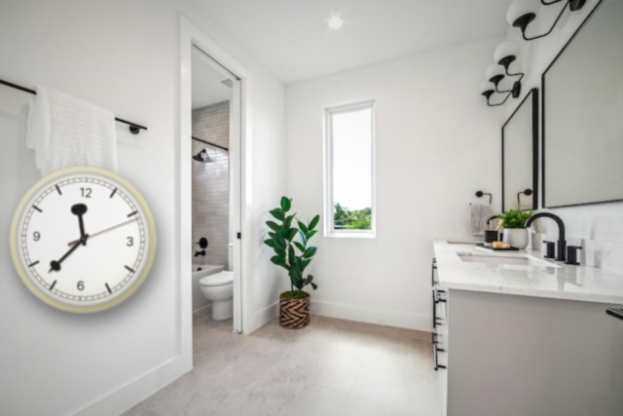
h=11 m=37 s=11
